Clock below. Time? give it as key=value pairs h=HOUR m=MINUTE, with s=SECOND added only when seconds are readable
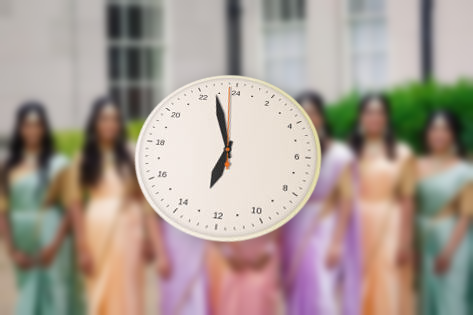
h=12 m=56 s=59
